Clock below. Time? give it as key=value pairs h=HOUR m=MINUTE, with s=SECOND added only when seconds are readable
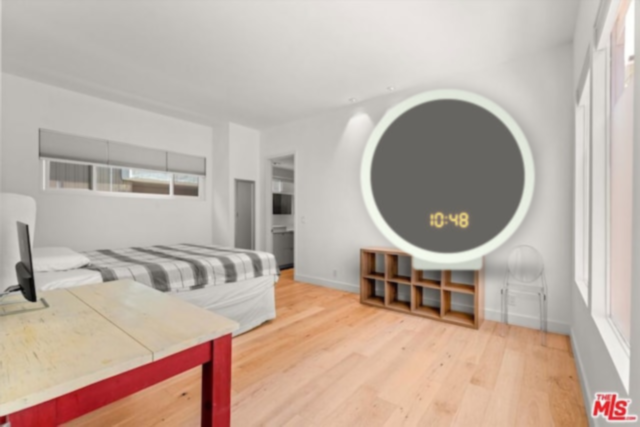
h=10 m=48
